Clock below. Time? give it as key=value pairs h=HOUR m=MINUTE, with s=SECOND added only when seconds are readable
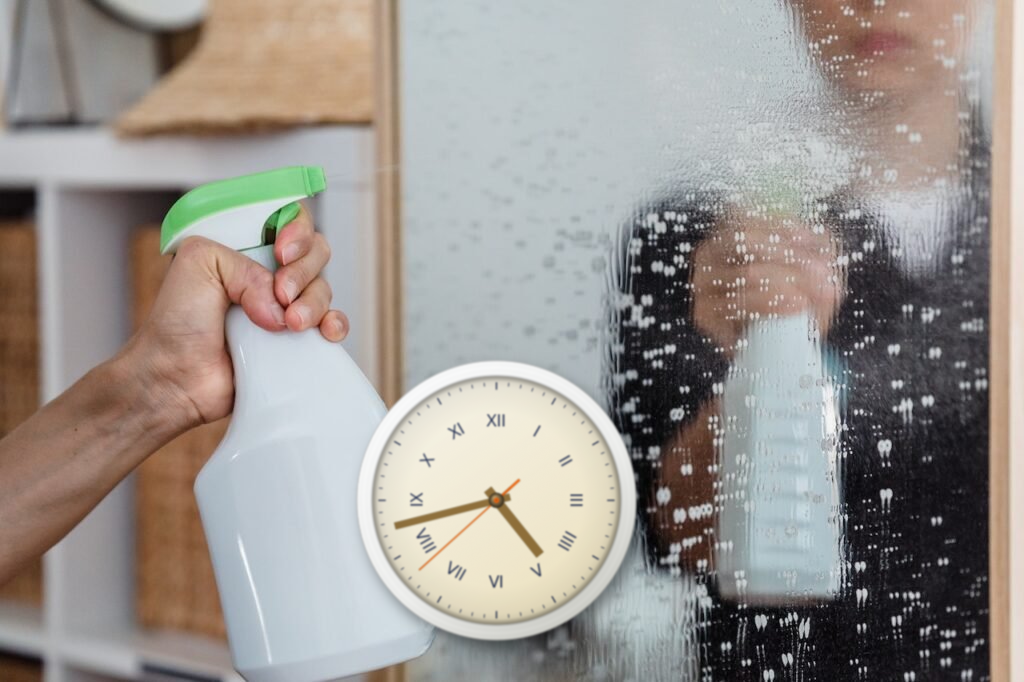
h=4 m=42 s=38
